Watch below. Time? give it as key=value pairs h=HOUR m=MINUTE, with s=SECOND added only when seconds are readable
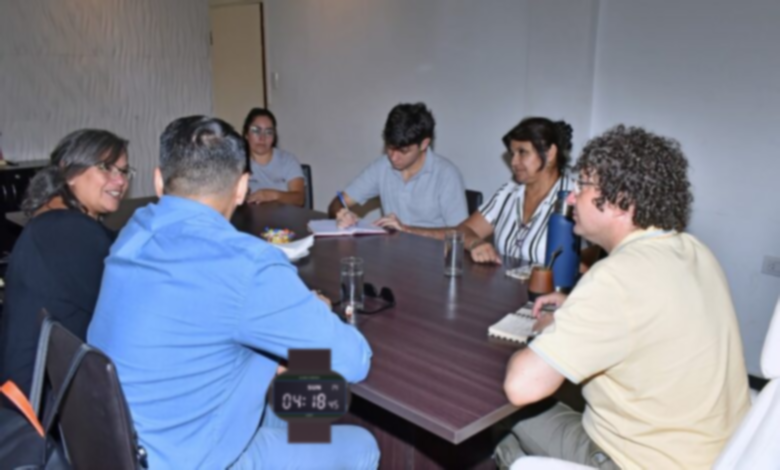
h=4 m=18
